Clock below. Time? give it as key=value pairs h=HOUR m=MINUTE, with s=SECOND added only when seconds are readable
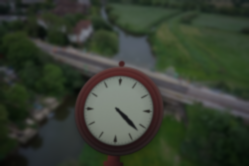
h=4 m=22
